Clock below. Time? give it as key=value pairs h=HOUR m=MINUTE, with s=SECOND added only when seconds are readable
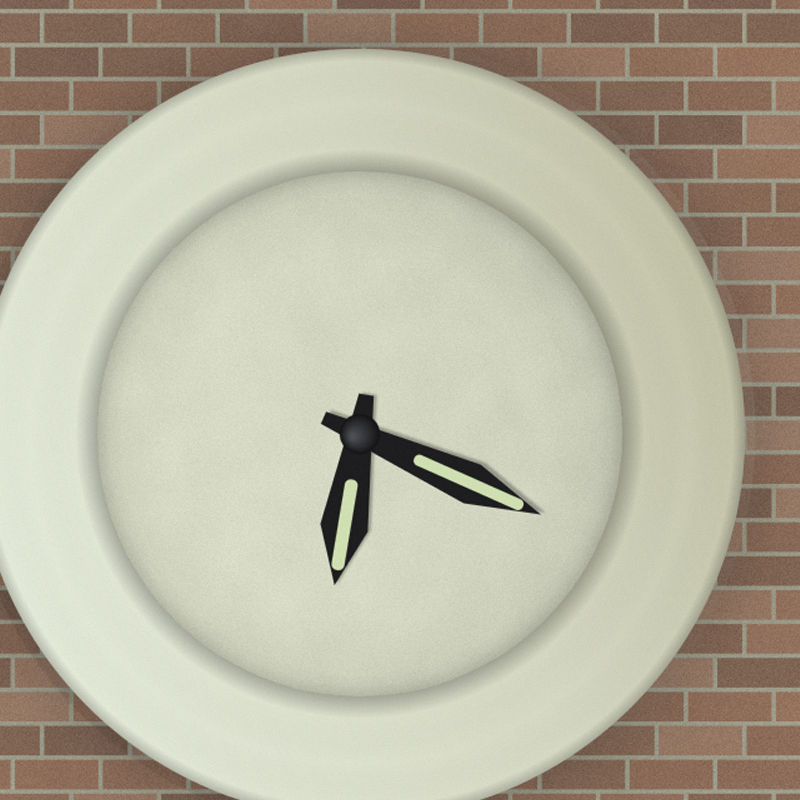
h=6 m=19
